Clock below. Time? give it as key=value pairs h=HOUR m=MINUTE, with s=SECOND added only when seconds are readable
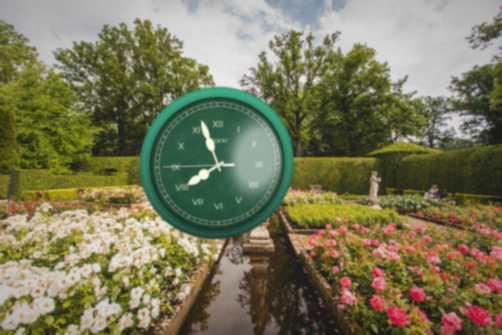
h=7 m=56 s=45
